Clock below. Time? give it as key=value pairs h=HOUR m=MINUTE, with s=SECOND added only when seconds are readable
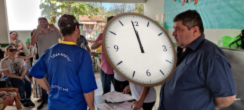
h=11 m=59
